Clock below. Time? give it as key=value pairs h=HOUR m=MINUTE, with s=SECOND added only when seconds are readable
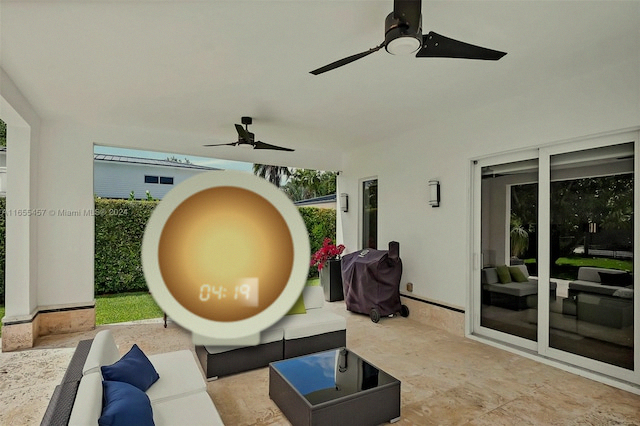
h=4 m=19
